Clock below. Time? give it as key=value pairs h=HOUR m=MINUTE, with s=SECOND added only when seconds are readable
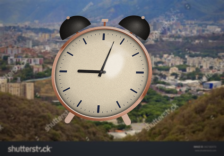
h=9 m=3
